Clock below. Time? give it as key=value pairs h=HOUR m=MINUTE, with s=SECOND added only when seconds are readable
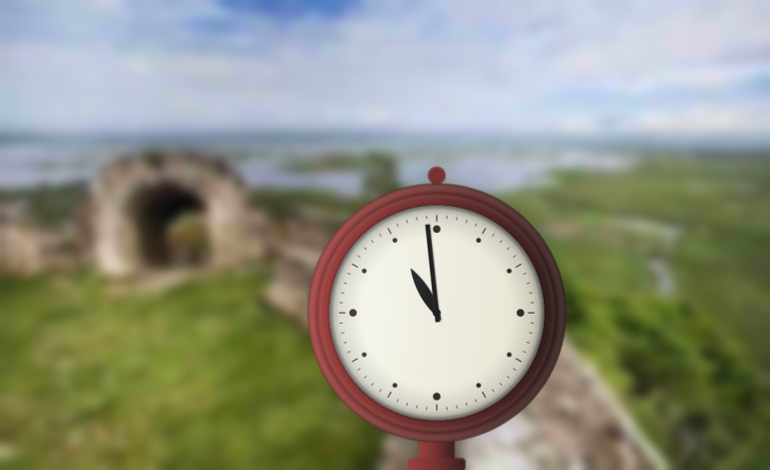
h=10 m=59
